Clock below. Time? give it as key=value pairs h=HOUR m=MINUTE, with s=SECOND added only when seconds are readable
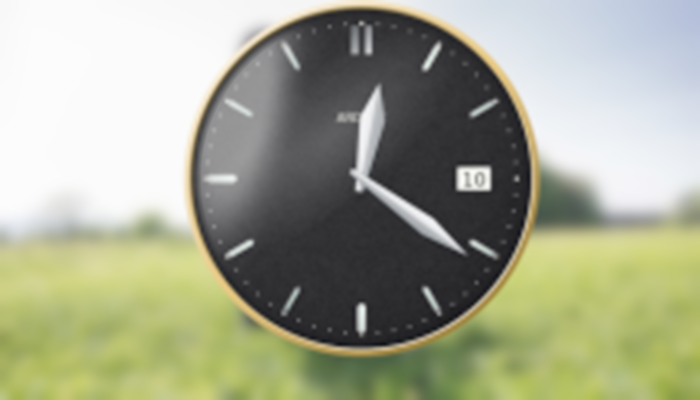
h=12 m=21
